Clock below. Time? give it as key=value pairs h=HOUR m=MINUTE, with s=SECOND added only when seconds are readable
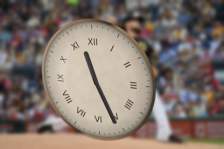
h=11 m=26
